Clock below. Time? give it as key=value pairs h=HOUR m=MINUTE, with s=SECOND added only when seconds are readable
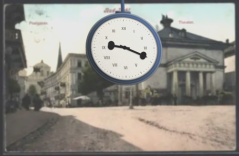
h=9 m=19
